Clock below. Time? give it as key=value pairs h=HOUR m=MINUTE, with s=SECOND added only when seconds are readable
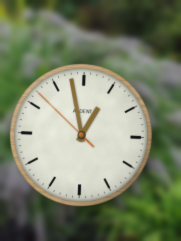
h=12 m=57 s=52
